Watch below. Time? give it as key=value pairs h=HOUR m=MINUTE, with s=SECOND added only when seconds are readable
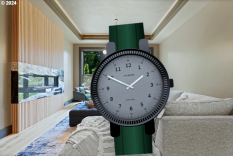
h=1 m=50
